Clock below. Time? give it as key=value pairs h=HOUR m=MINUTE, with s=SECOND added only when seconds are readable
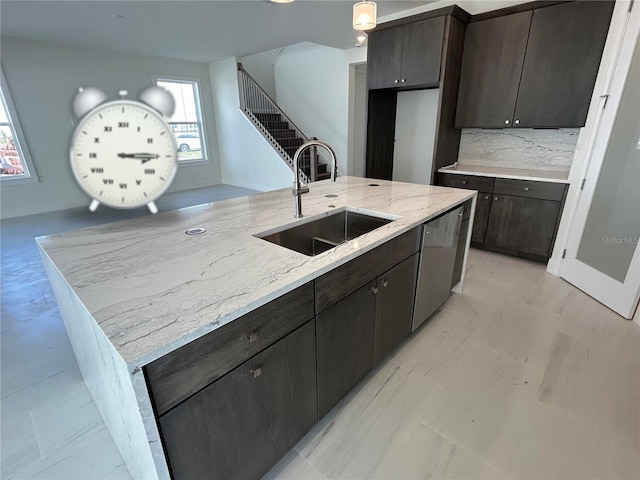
h=3 m=15
